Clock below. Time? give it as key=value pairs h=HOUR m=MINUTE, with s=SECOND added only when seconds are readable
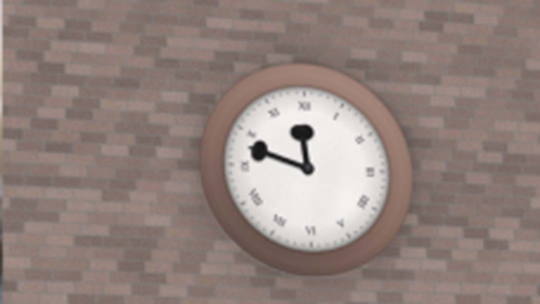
h=11 m=48
